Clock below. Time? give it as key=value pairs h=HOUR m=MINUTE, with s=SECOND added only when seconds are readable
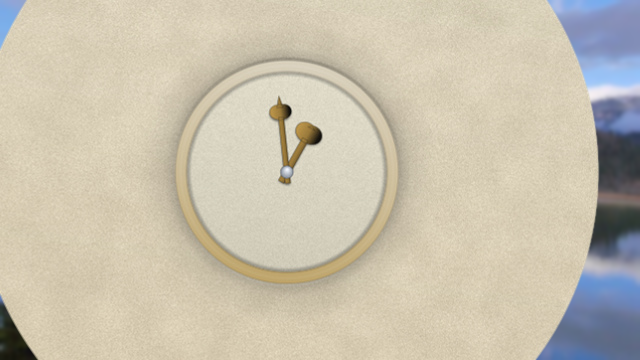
h=12 m=59
